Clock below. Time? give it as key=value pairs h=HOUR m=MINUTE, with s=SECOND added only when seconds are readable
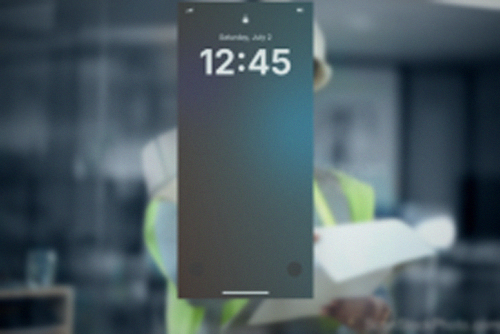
h=12 m=45
